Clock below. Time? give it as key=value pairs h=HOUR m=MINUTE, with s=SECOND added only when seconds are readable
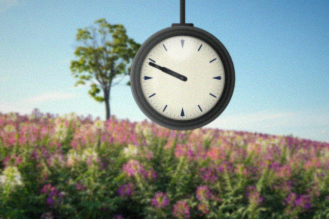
h=9 m=49
